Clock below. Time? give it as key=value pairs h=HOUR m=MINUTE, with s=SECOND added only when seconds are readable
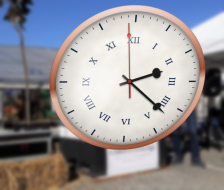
h=2 m=21 s=59
